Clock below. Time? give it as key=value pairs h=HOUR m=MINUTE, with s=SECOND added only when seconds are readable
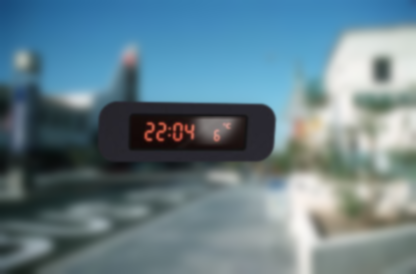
h=22 m=4
